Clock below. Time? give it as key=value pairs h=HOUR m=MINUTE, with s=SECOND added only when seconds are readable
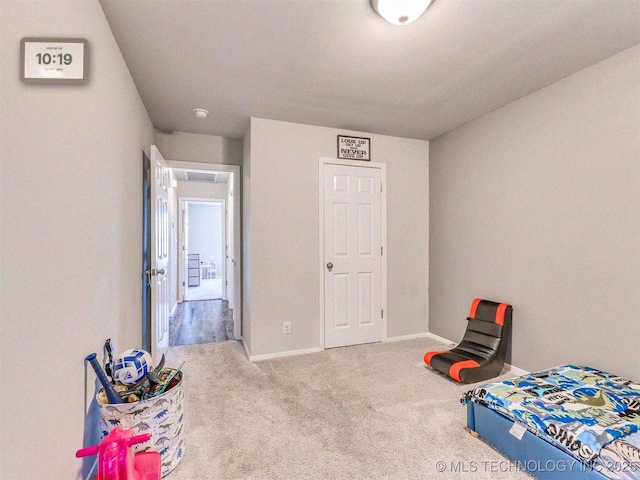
h=10 m=19
